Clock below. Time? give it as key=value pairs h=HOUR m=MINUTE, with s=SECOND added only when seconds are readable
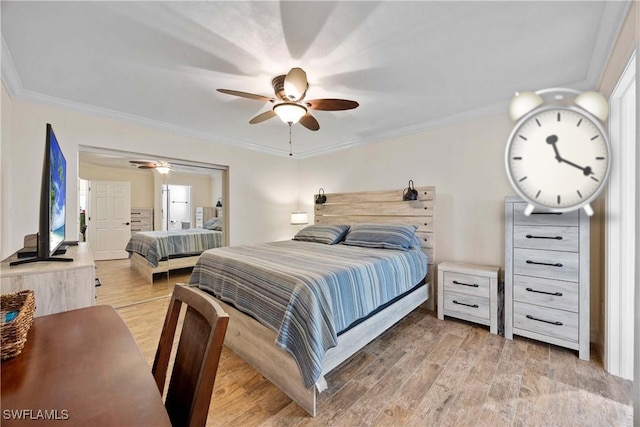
h=11 m=19
